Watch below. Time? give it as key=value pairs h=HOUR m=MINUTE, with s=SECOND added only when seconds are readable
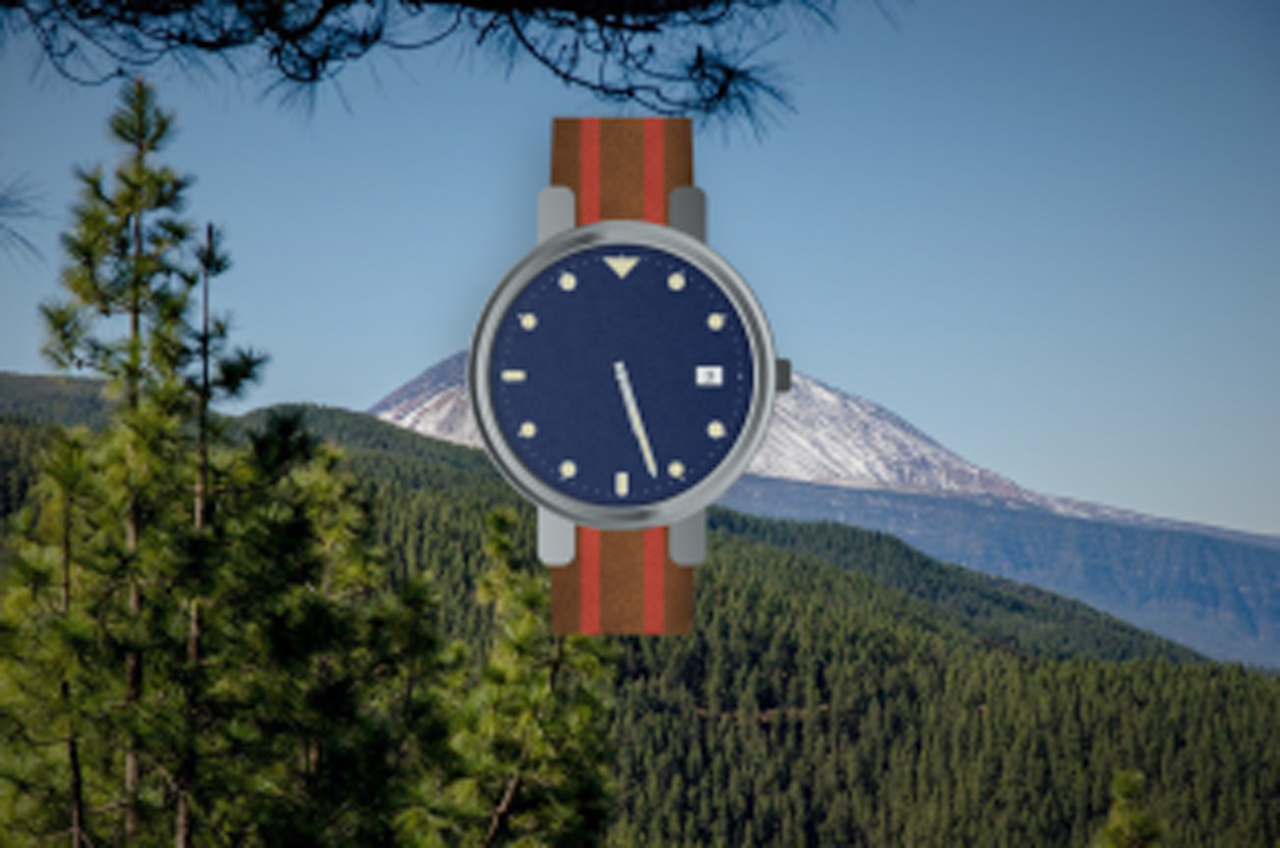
h=5 m=27
